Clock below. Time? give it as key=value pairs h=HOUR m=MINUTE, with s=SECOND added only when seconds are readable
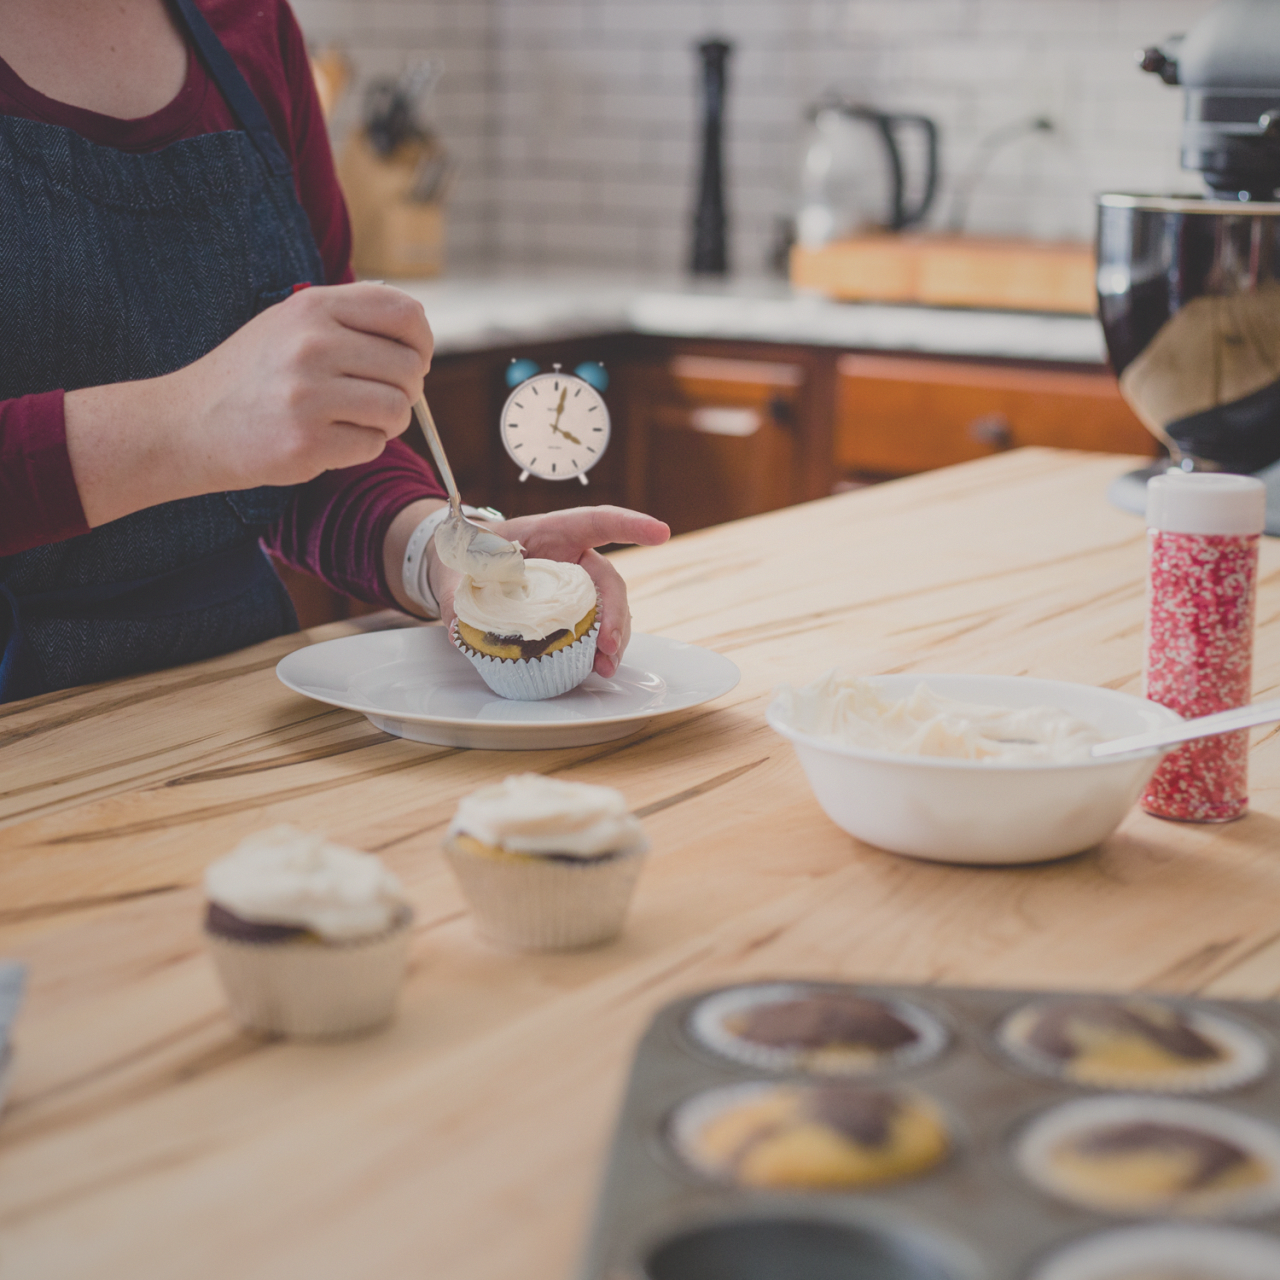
h=4 m=2
